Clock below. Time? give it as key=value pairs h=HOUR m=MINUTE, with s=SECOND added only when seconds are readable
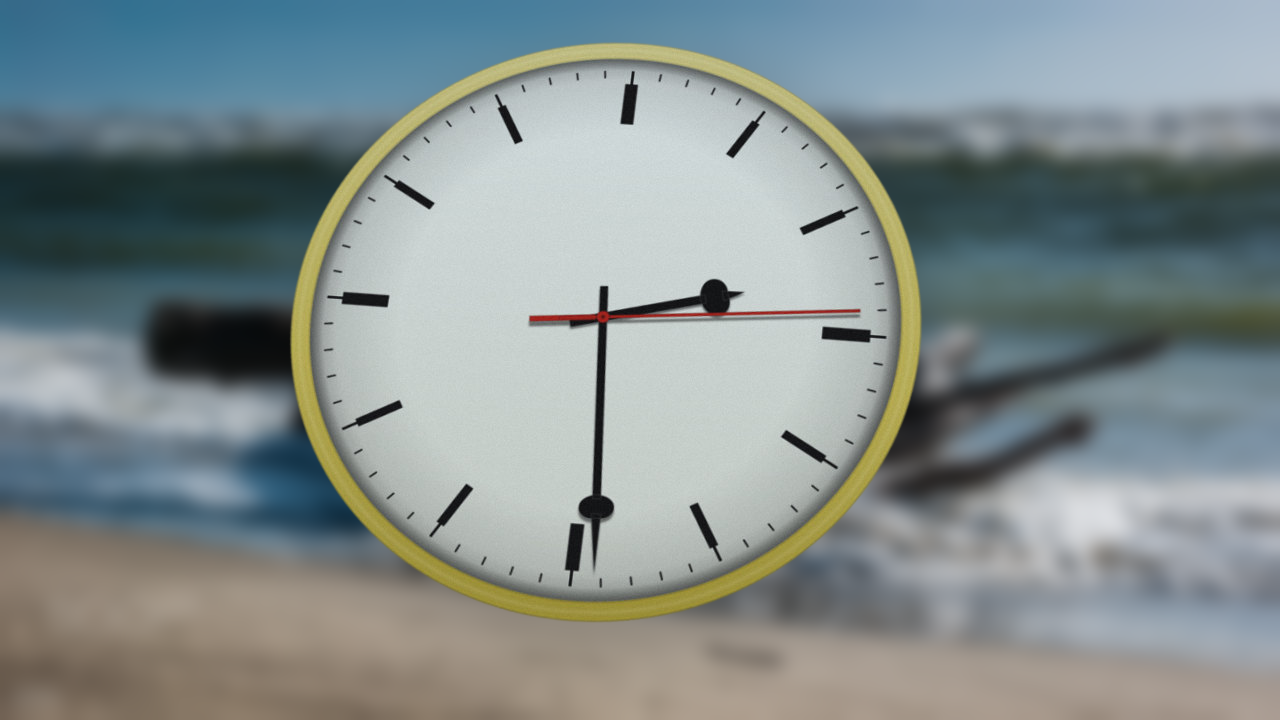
h=2 m=29 s=14
